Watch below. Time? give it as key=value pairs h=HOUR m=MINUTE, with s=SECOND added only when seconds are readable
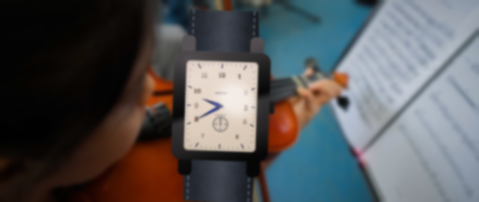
h=9 m=40
